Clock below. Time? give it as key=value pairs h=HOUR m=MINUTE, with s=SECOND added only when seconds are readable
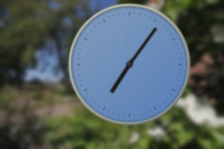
h=7 m=6
